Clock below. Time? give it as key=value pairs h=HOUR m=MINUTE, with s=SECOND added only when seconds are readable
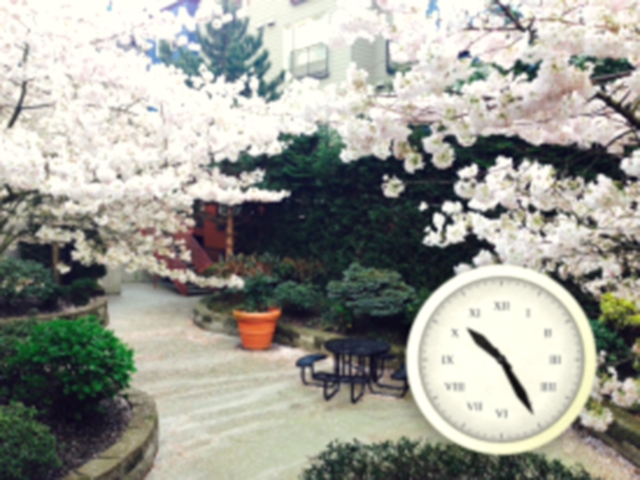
h=10 m=25
